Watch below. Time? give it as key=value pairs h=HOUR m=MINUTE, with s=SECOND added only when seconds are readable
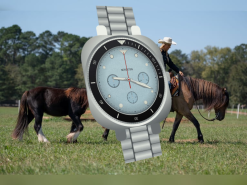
h=9 m=19
